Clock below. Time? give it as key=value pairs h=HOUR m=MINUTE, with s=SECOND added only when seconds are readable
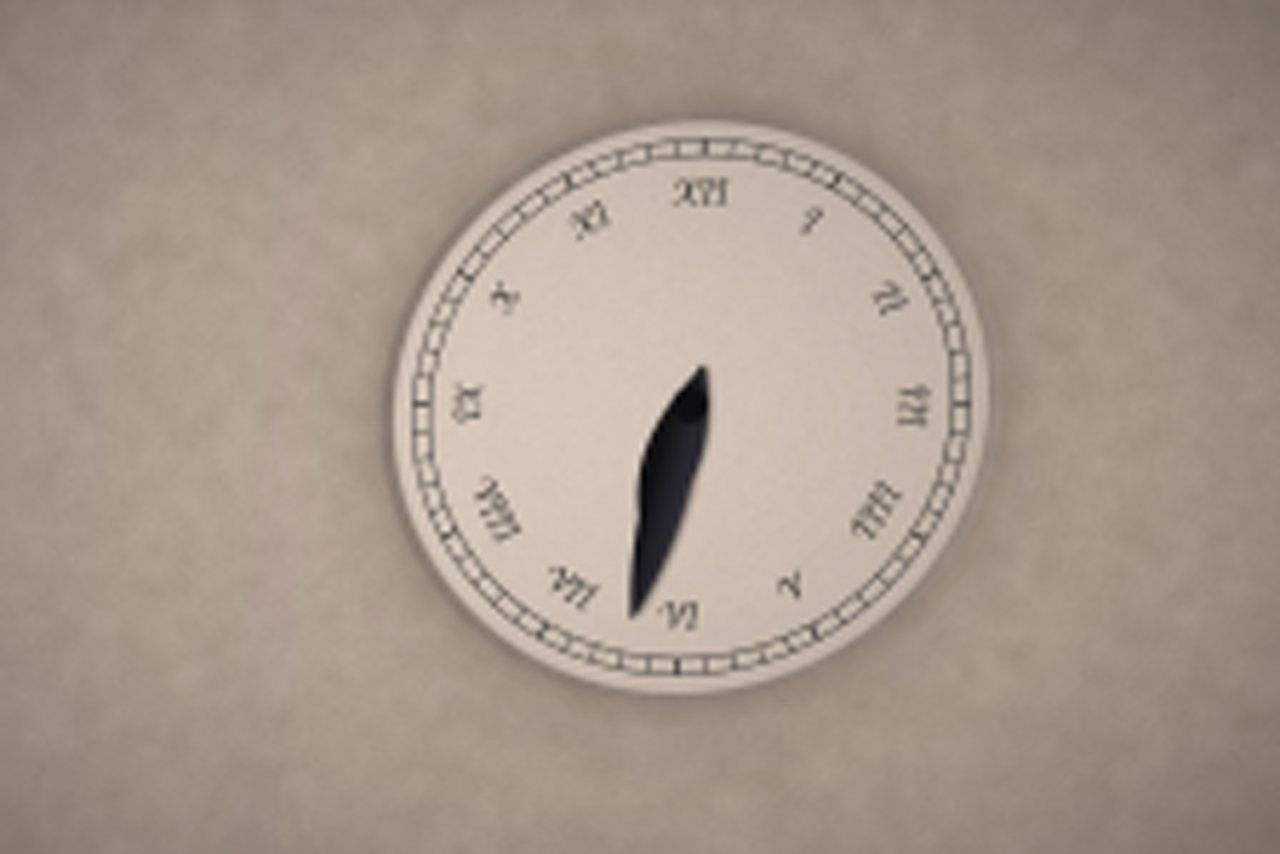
h=6 m=32
